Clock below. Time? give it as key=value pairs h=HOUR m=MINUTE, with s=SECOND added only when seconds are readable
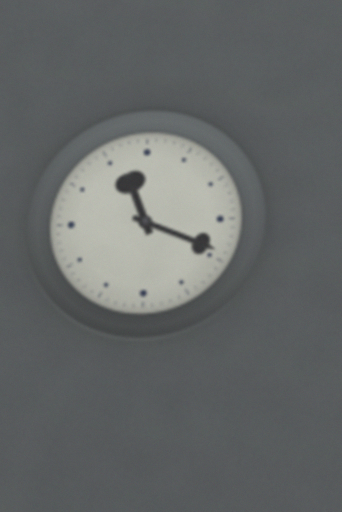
h=11 m=19
